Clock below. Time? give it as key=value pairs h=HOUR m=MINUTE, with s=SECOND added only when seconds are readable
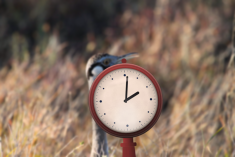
h=2 m=1
